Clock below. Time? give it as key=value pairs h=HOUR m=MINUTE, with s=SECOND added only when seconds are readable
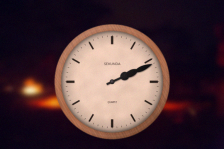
h=2 m=11
